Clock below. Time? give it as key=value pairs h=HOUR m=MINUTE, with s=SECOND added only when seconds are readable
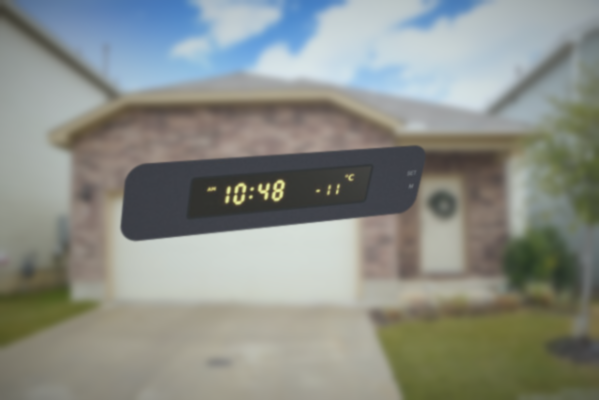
h=10 m=48
